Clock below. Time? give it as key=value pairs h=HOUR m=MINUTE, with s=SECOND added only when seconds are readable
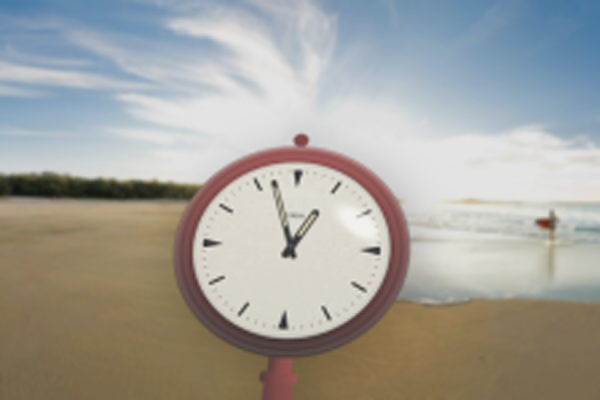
h=12 m=57
